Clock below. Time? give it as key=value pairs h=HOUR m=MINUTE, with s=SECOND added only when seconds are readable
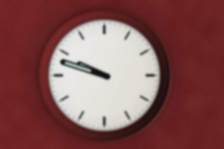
h=9 m=48
